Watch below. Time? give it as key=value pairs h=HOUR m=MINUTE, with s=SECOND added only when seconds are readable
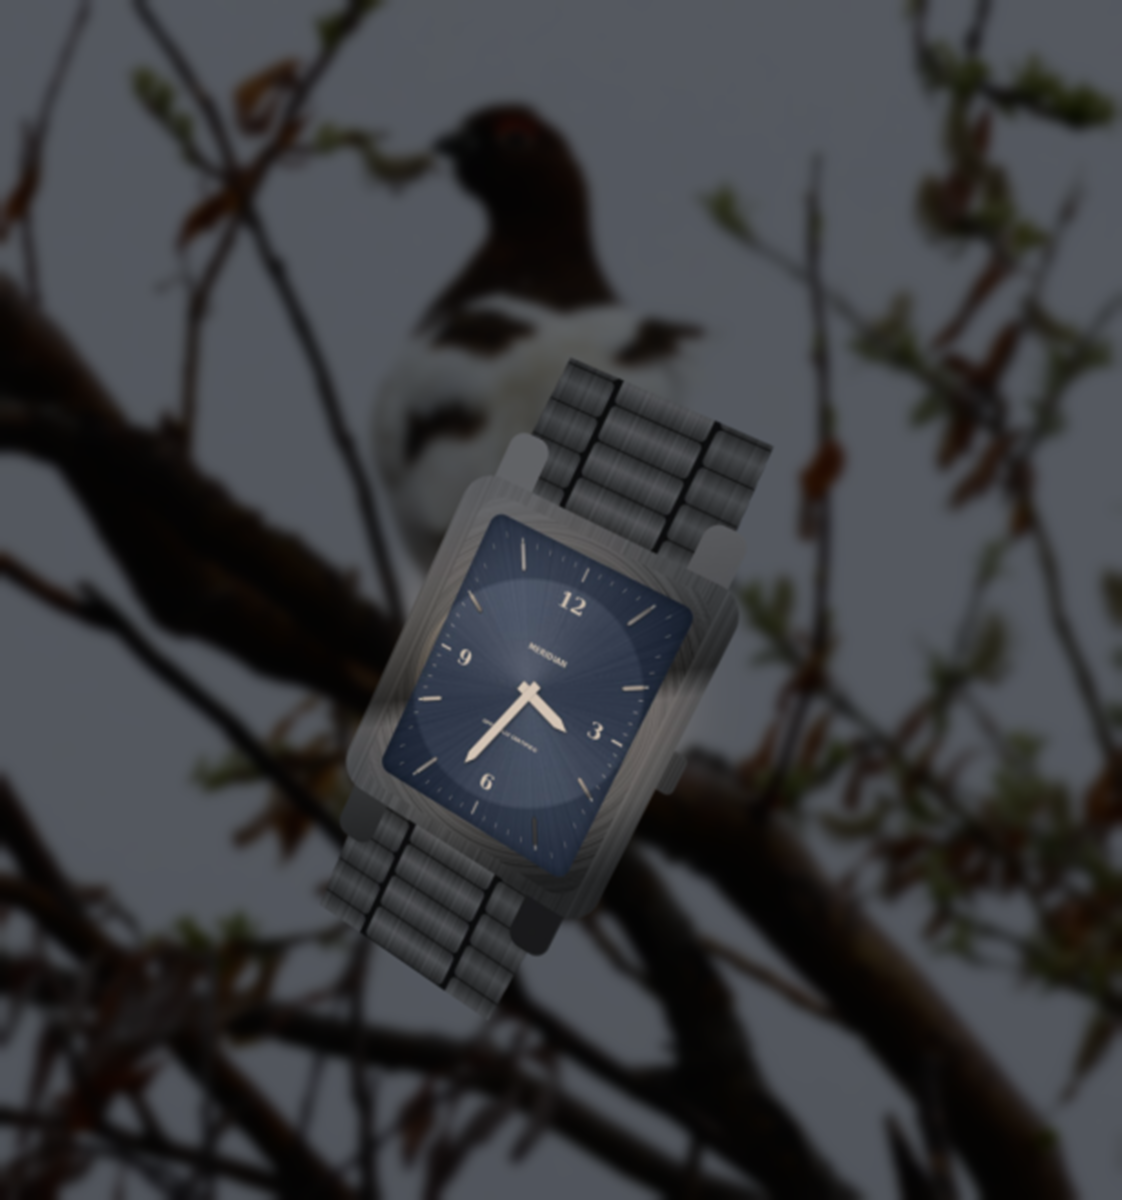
h=3 m=33
